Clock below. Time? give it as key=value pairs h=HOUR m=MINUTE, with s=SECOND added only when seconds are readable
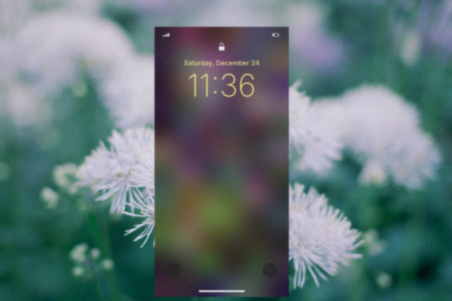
h=11 m=36
